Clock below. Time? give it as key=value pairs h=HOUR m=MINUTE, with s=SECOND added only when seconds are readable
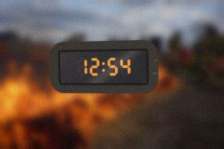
h=12 m=54
